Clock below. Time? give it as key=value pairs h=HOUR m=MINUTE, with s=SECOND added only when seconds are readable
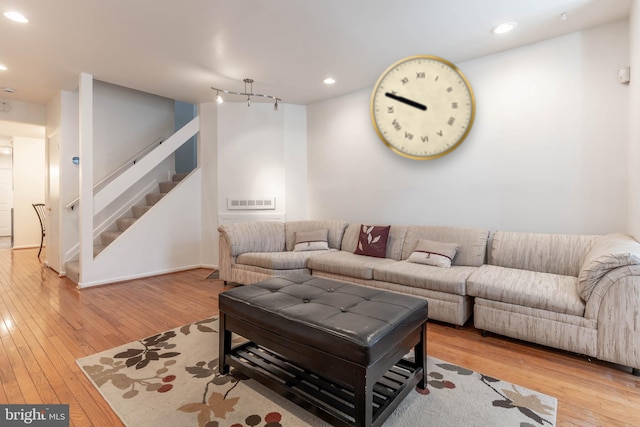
h=9 m=49
